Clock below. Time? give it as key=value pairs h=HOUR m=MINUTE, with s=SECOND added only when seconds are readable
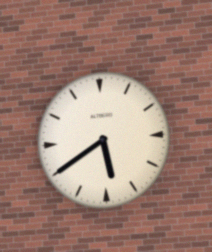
h=5 m=40
